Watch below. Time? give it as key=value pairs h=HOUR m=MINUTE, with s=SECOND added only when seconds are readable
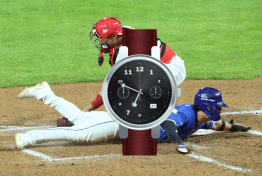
h=6 m=49
